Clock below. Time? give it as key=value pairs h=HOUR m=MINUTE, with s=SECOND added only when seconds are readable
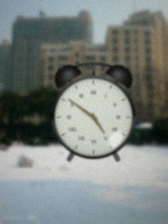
h=4 m=51
